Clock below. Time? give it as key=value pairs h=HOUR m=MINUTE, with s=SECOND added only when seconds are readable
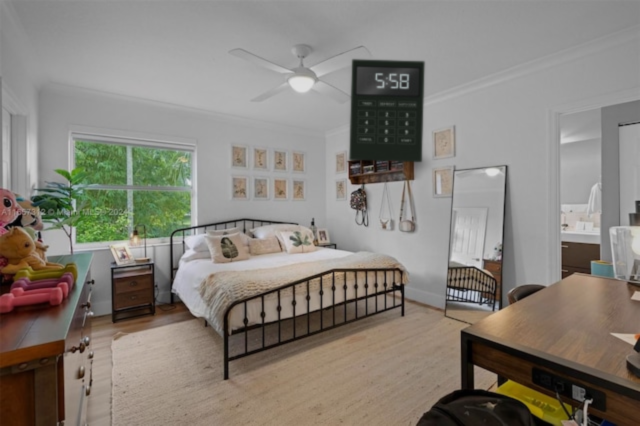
h=5 m=58
